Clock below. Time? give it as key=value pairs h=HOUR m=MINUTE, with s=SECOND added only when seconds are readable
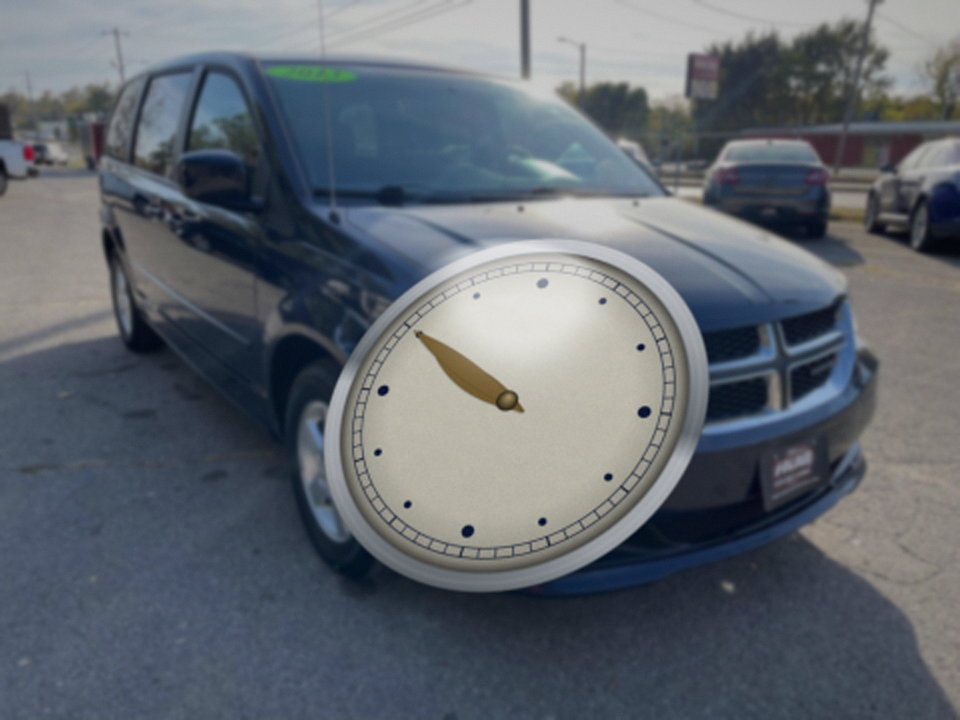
h=9 m=50
